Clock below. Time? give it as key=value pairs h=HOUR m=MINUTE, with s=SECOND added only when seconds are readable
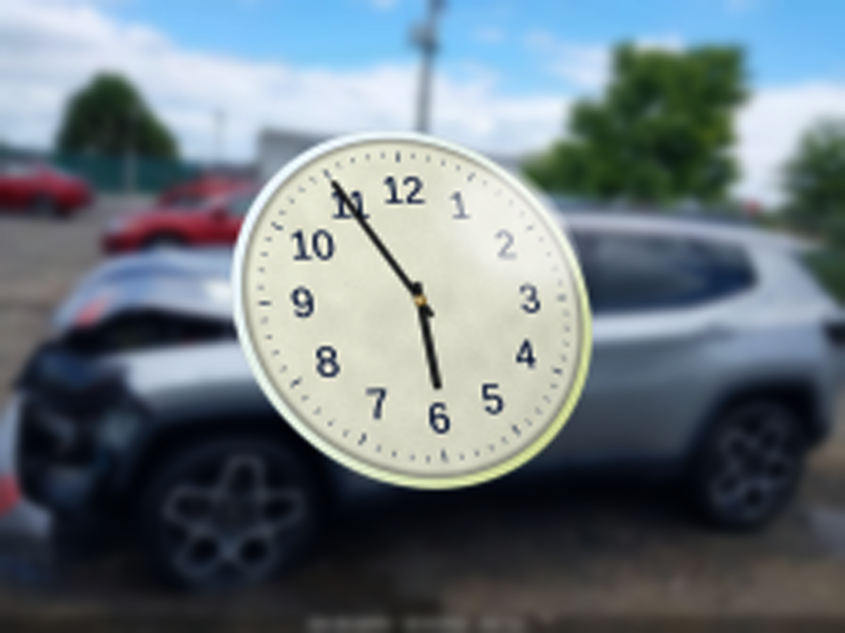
h=5 m=55
